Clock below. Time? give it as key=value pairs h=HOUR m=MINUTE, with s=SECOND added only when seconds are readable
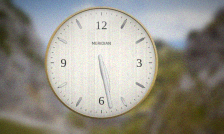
h=5 m=28
